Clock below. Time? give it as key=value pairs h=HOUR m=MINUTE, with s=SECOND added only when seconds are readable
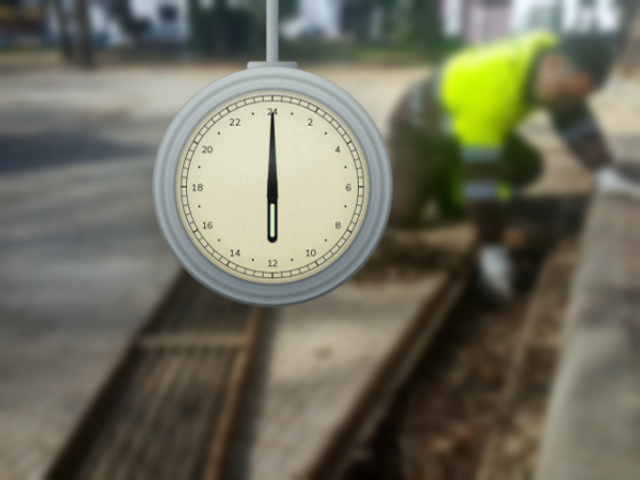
h=12 m=0
